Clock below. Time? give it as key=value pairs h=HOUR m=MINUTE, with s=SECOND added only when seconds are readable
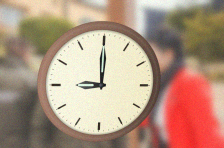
h=9 m=0
